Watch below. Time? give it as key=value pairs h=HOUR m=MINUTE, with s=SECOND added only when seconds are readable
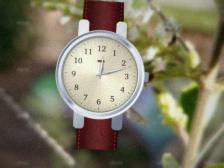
h=12 m=12
